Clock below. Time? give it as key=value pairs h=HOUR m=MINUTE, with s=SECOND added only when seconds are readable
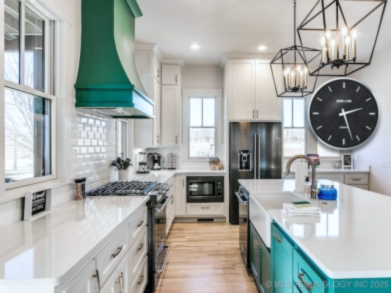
h=2 m=27
